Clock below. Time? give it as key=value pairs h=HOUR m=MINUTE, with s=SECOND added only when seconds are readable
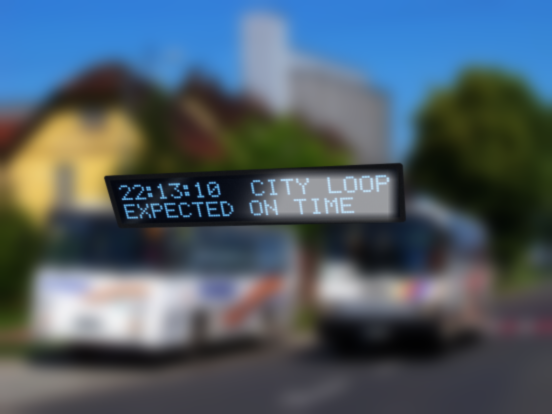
h=22 m=13 s=10
